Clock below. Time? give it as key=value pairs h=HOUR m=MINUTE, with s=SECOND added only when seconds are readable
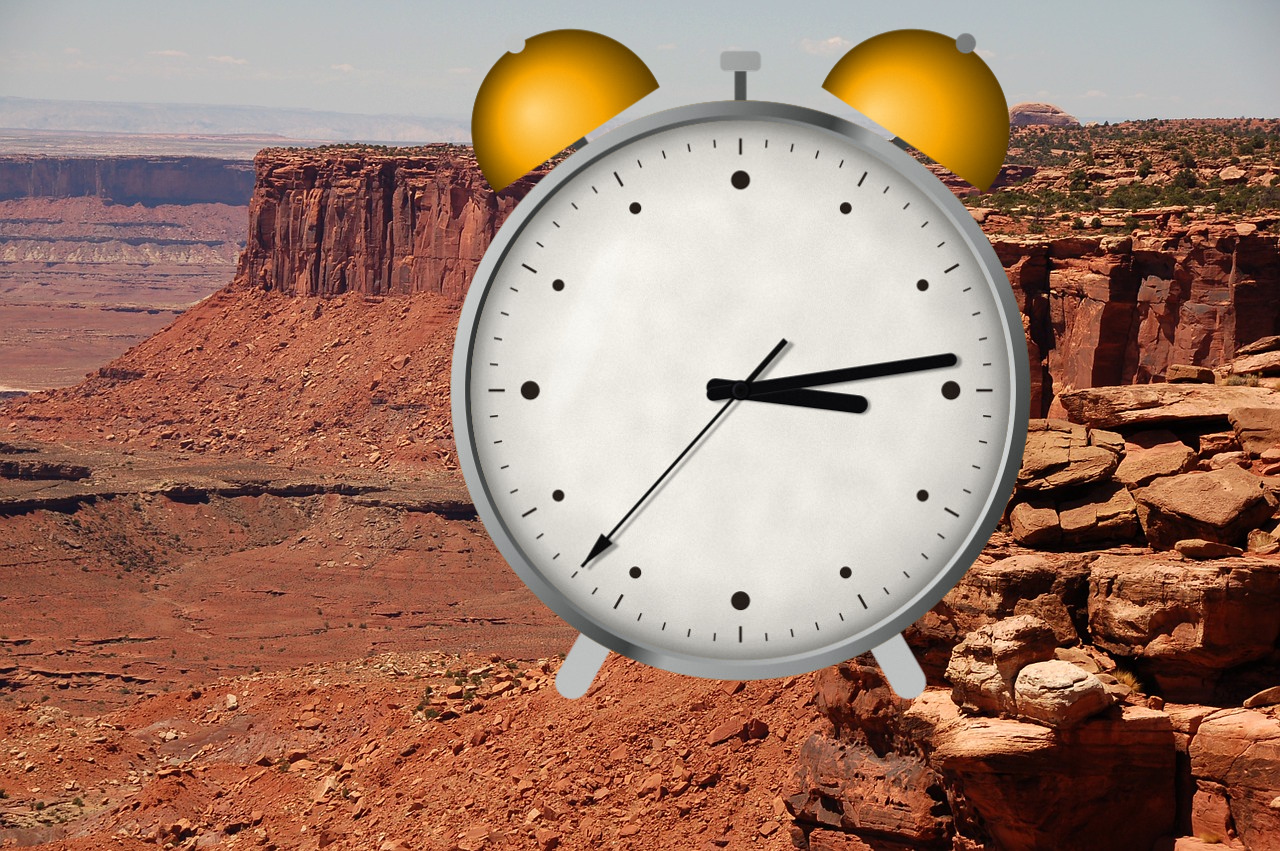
h=3 m=13 s=37
